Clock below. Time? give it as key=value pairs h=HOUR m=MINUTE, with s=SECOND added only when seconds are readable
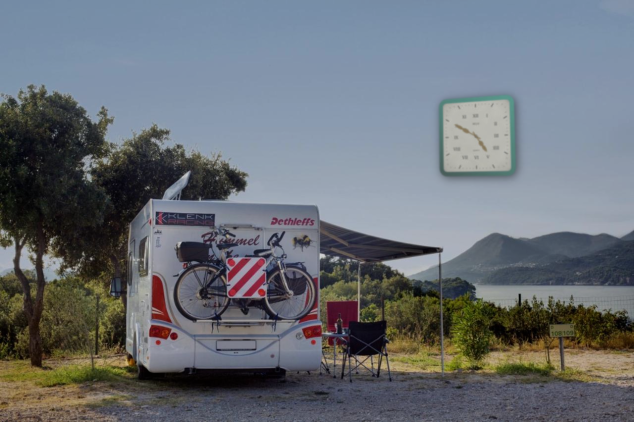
h=4 m=50
